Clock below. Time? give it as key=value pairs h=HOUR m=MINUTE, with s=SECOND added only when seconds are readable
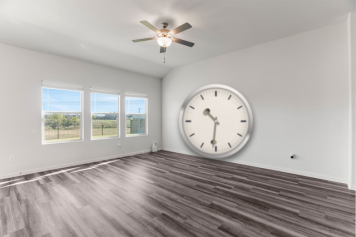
h=10 m=31
